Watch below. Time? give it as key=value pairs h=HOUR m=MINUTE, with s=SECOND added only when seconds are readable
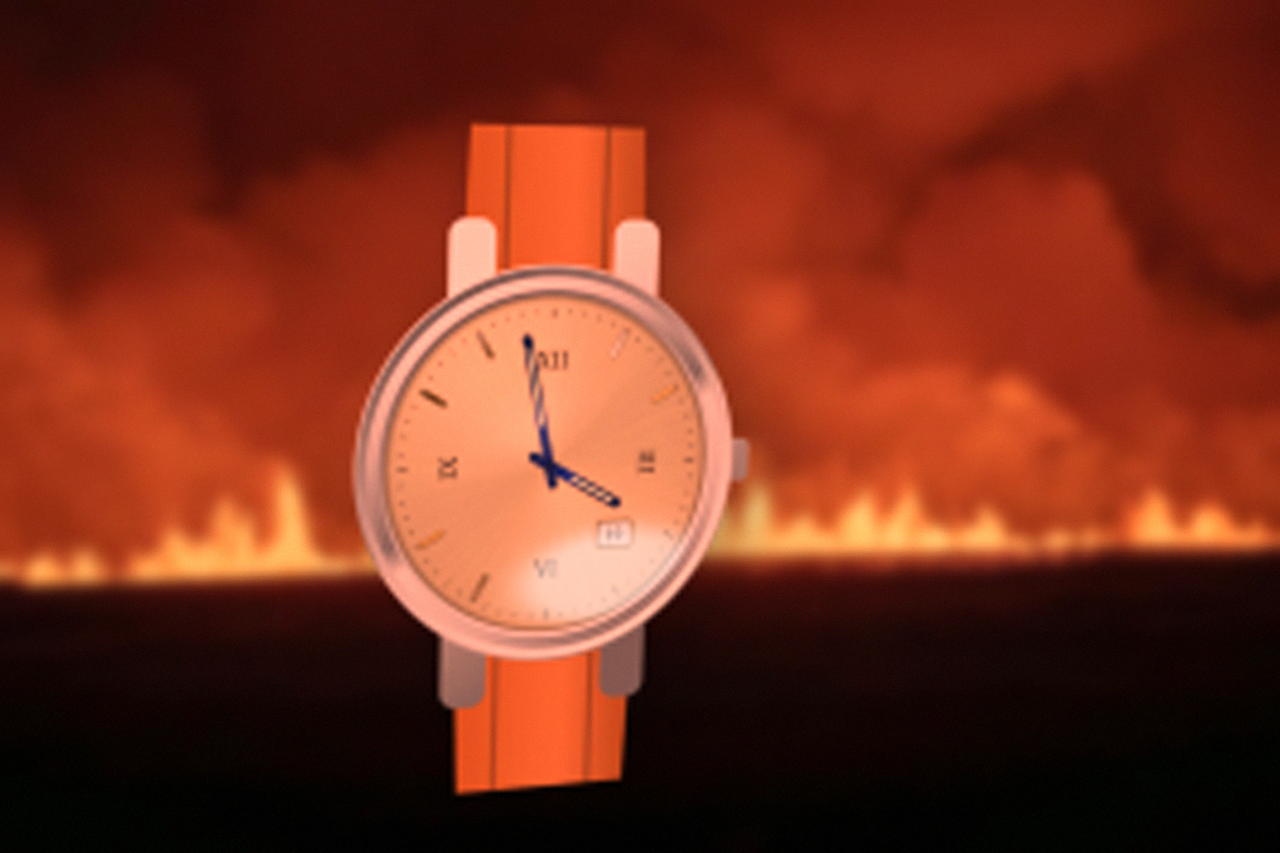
h=3 m=58
